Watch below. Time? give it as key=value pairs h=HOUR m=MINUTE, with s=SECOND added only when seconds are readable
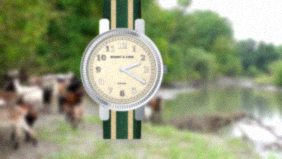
h=2 m=20
